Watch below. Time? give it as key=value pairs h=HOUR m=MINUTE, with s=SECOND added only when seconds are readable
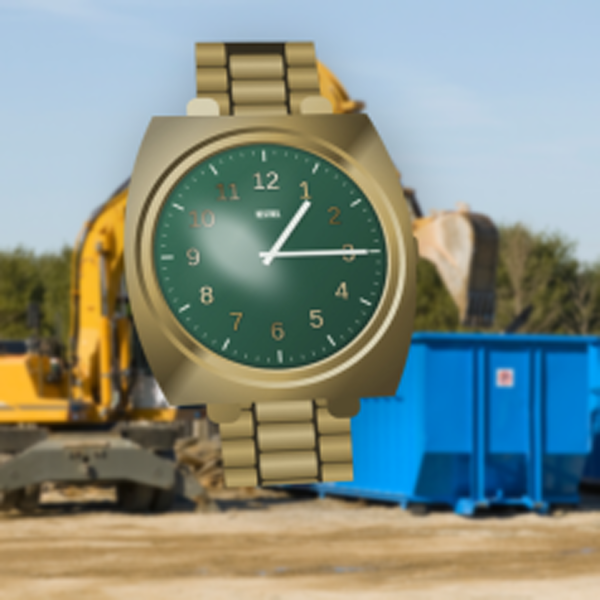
h=1 m=15
